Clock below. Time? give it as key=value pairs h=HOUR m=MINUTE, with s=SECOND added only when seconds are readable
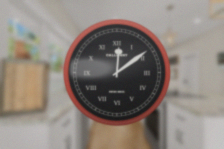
h=12 m=9
